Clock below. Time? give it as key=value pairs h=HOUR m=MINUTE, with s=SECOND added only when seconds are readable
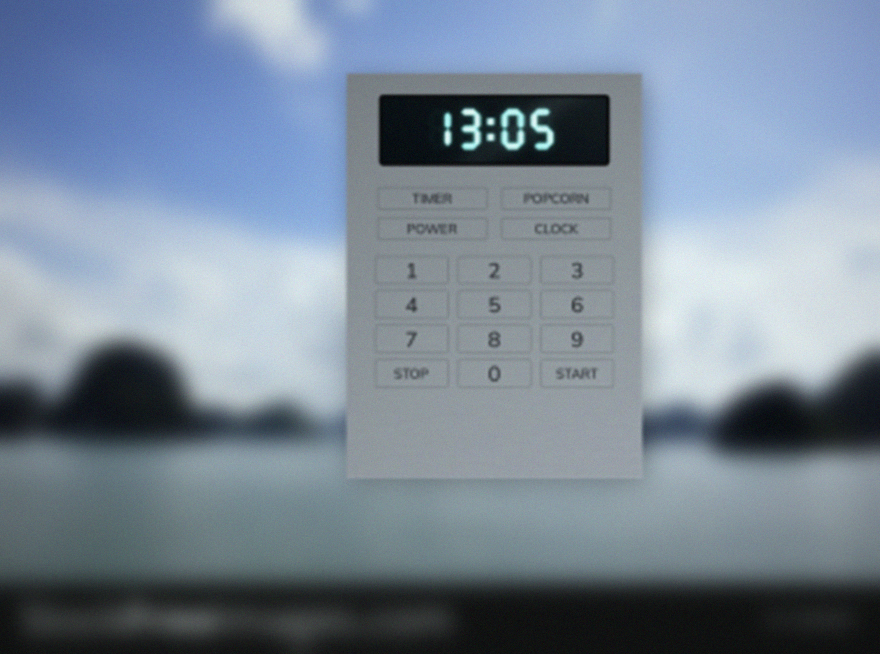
h=13 m=5
